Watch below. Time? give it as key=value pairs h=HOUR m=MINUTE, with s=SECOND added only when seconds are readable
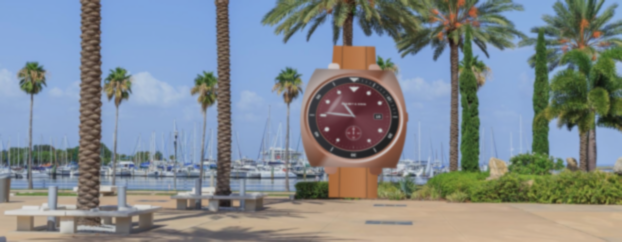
h=10 m=46
